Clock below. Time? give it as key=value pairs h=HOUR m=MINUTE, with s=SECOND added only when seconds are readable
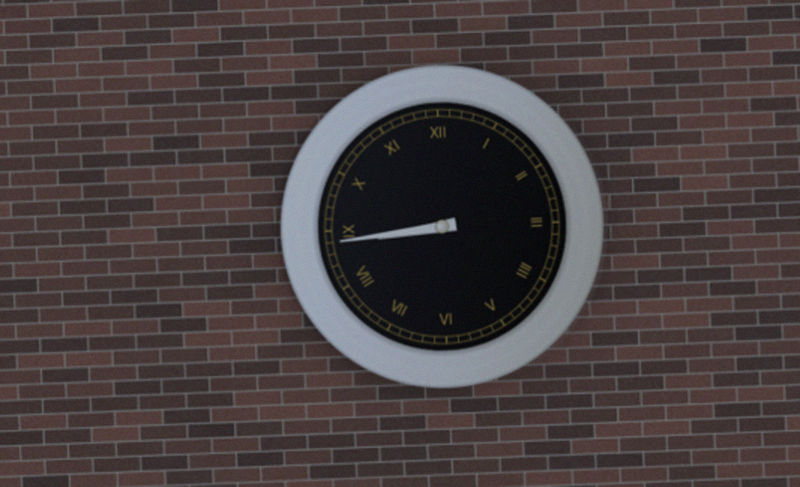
h=8 m=44
